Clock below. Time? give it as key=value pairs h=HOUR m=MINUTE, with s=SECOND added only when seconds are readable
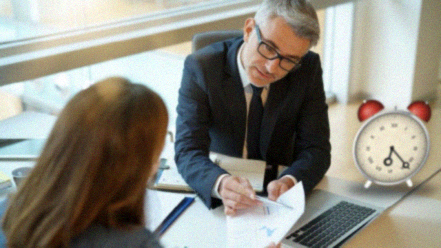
h=6 m=23
